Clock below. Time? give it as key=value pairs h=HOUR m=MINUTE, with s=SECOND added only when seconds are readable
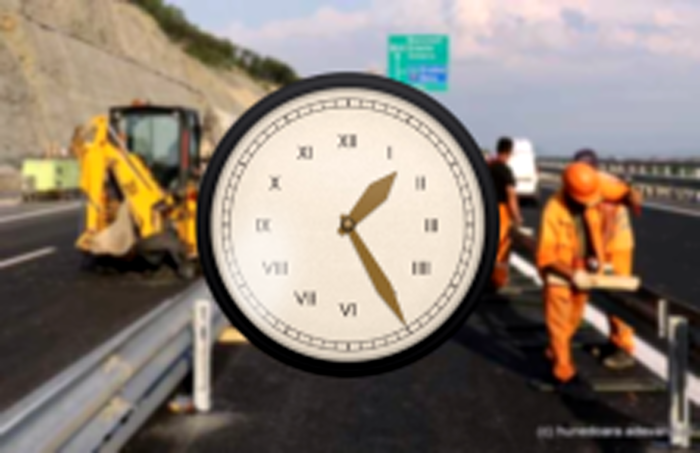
h=1 m=25
